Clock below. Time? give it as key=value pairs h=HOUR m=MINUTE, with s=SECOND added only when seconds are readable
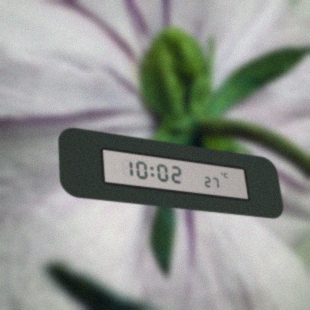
h=10 m=2
